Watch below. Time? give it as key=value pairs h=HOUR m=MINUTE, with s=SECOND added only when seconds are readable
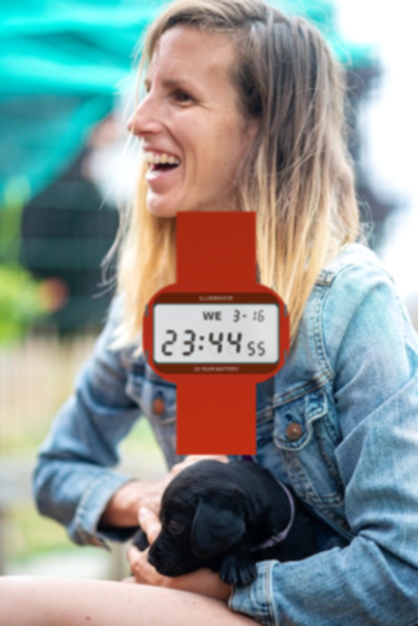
h=23 m=44 s=55
